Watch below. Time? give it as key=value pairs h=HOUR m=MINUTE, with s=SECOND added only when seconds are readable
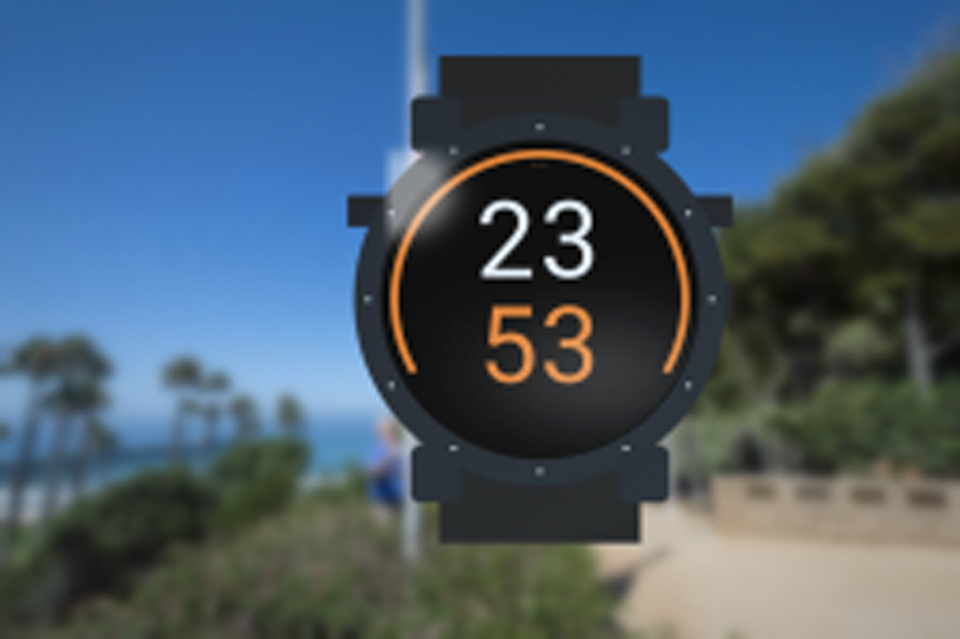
h=23 m=53
